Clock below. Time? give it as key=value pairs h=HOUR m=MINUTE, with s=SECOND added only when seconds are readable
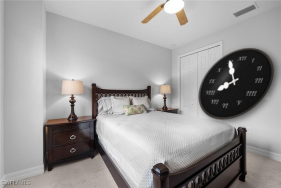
h=7 m=55
